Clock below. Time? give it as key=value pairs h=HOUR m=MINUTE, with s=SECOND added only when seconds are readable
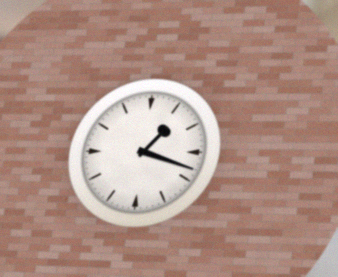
h=1 m=18
